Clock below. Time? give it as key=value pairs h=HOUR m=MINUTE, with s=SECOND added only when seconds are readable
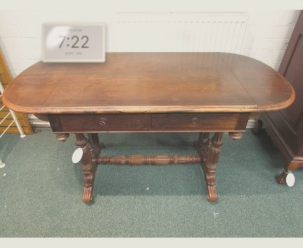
h=7 m=22
